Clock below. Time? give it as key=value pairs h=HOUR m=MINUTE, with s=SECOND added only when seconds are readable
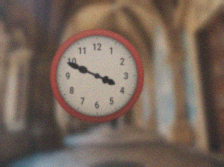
h=3 m=49
